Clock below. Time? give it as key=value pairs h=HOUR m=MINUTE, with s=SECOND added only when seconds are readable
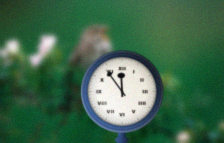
h=11 m=54
